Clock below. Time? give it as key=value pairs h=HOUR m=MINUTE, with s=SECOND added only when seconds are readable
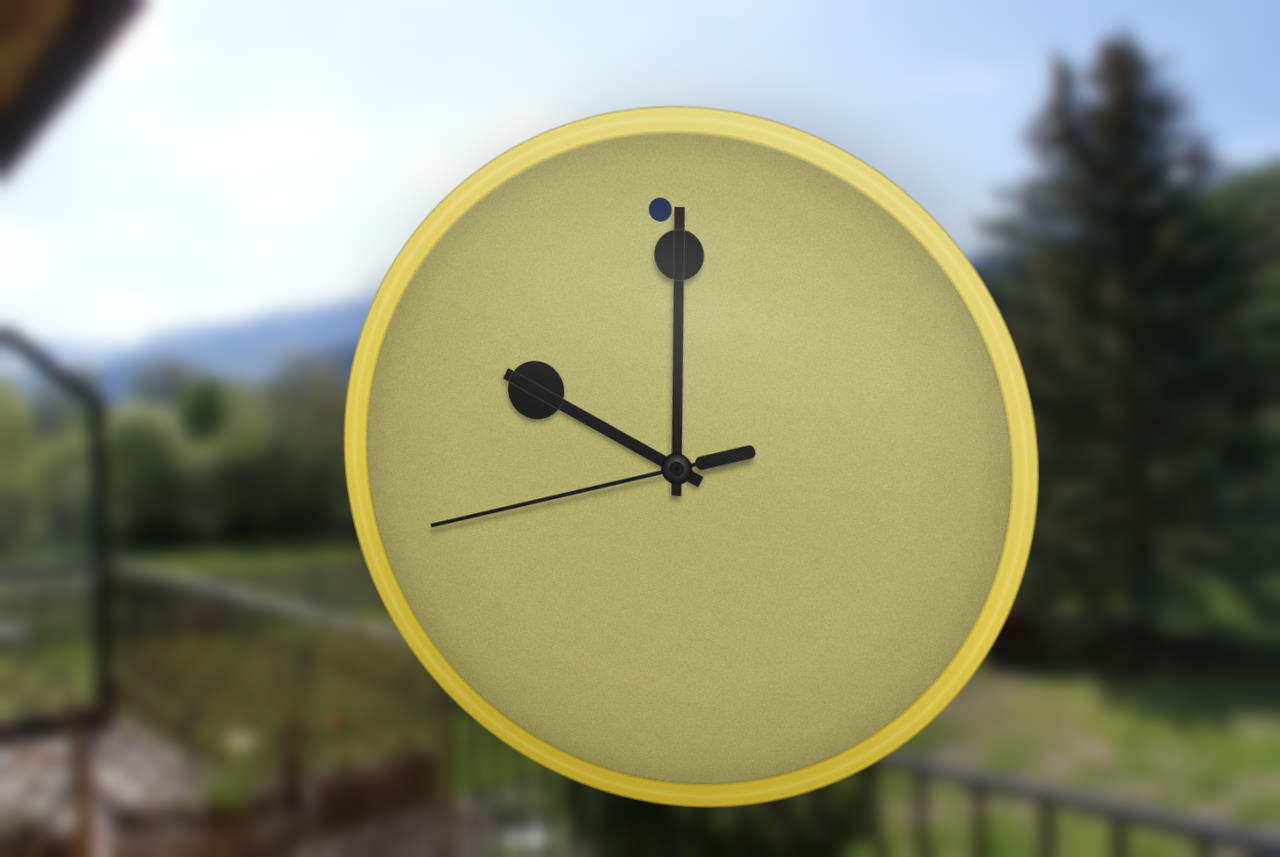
h=10 m=0 s=43
